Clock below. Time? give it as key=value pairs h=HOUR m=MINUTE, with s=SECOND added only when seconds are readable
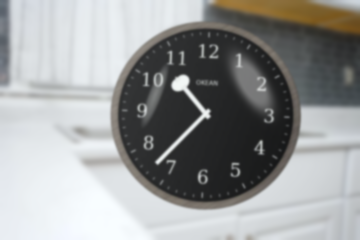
h=10 m=37
